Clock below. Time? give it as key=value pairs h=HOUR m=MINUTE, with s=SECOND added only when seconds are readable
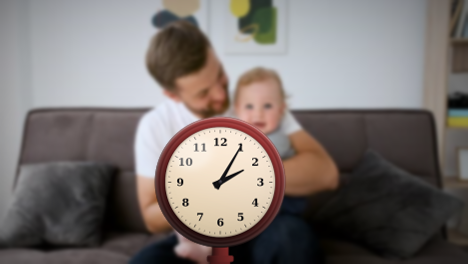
h=2 m=5
